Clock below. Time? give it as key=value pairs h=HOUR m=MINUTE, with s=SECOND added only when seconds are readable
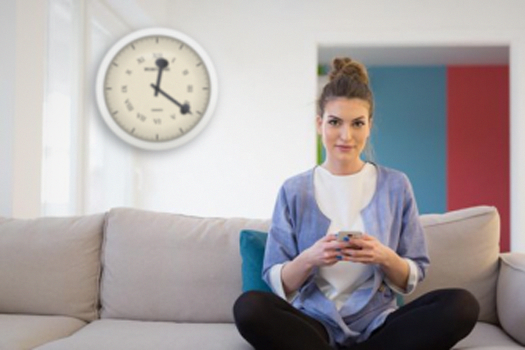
h=12 m=21
